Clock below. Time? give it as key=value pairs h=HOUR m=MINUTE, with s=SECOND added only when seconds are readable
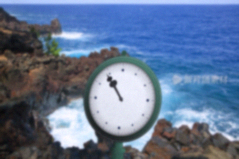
h=10 m=54
